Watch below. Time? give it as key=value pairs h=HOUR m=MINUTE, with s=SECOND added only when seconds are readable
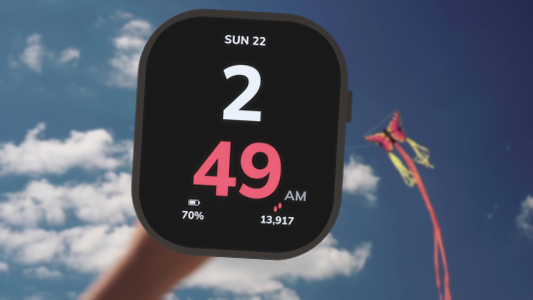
h=2 m=49
